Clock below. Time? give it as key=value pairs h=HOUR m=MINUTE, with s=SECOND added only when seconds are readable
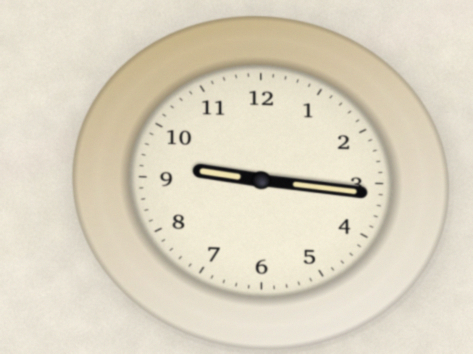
h=9 m=16
